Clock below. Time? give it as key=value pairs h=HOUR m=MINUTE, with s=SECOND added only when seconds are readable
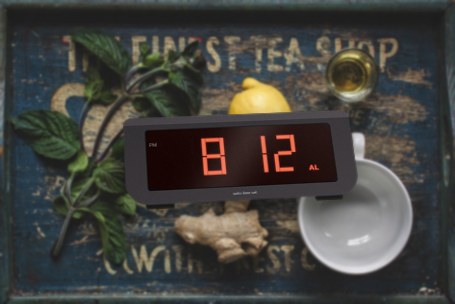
h=8 m=12
